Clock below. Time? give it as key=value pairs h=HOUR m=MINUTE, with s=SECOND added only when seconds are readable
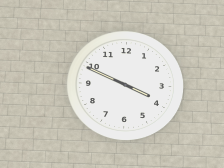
h=3 m=49
